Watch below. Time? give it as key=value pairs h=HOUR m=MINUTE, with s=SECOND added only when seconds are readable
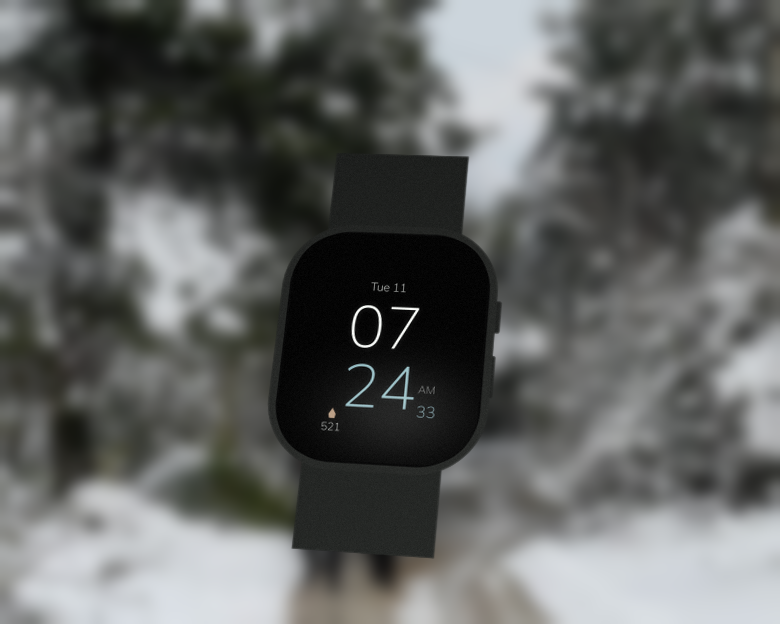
h=7 m=24 s=33
